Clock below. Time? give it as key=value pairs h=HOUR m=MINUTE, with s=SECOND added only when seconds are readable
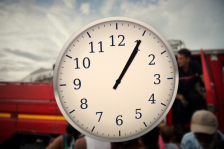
h=1 m=5
